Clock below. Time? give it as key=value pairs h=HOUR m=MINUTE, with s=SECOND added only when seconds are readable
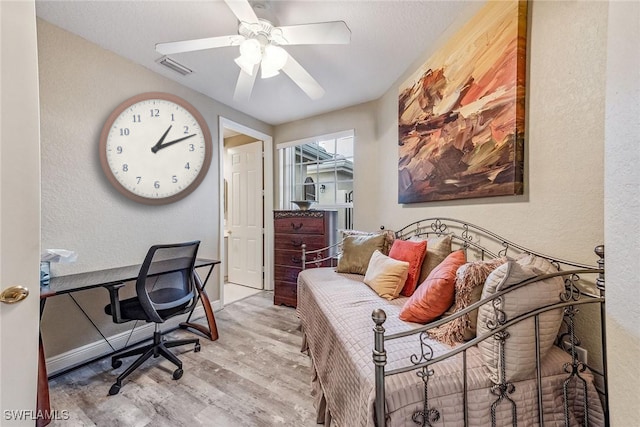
h=1 m=12
